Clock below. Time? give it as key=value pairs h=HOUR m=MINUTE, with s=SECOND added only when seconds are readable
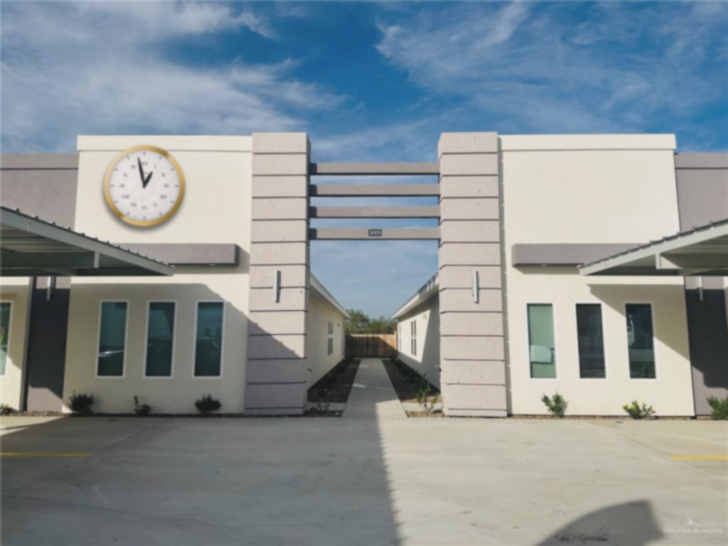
h=12 m=58
